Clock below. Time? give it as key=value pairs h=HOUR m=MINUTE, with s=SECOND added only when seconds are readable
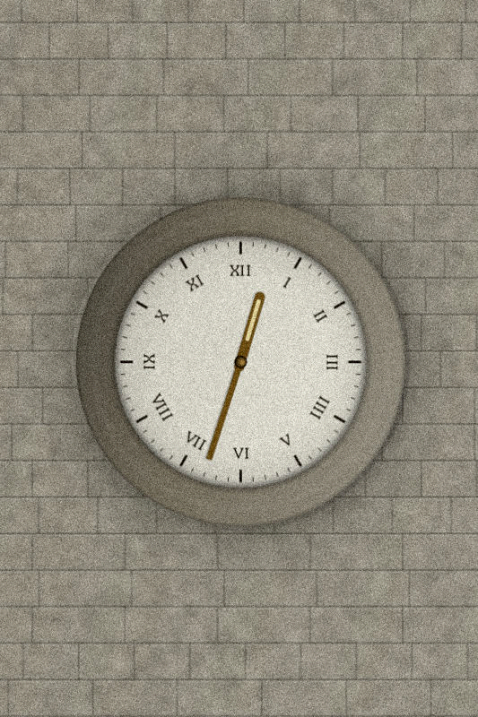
h=12 m=33
